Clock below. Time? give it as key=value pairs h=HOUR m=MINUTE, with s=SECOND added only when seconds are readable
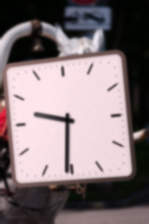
h=9 m=31
